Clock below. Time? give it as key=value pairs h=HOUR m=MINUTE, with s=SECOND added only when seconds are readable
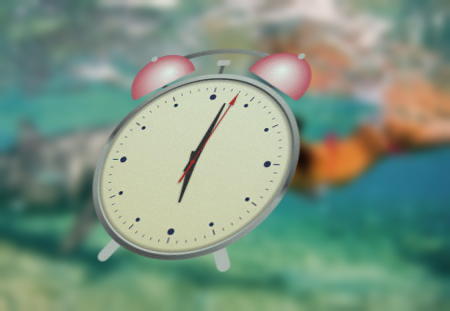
h=6 m=2 s=3
